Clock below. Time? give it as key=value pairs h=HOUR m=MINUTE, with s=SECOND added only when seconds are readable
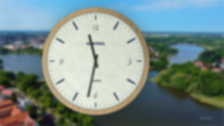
h=11 m=32
